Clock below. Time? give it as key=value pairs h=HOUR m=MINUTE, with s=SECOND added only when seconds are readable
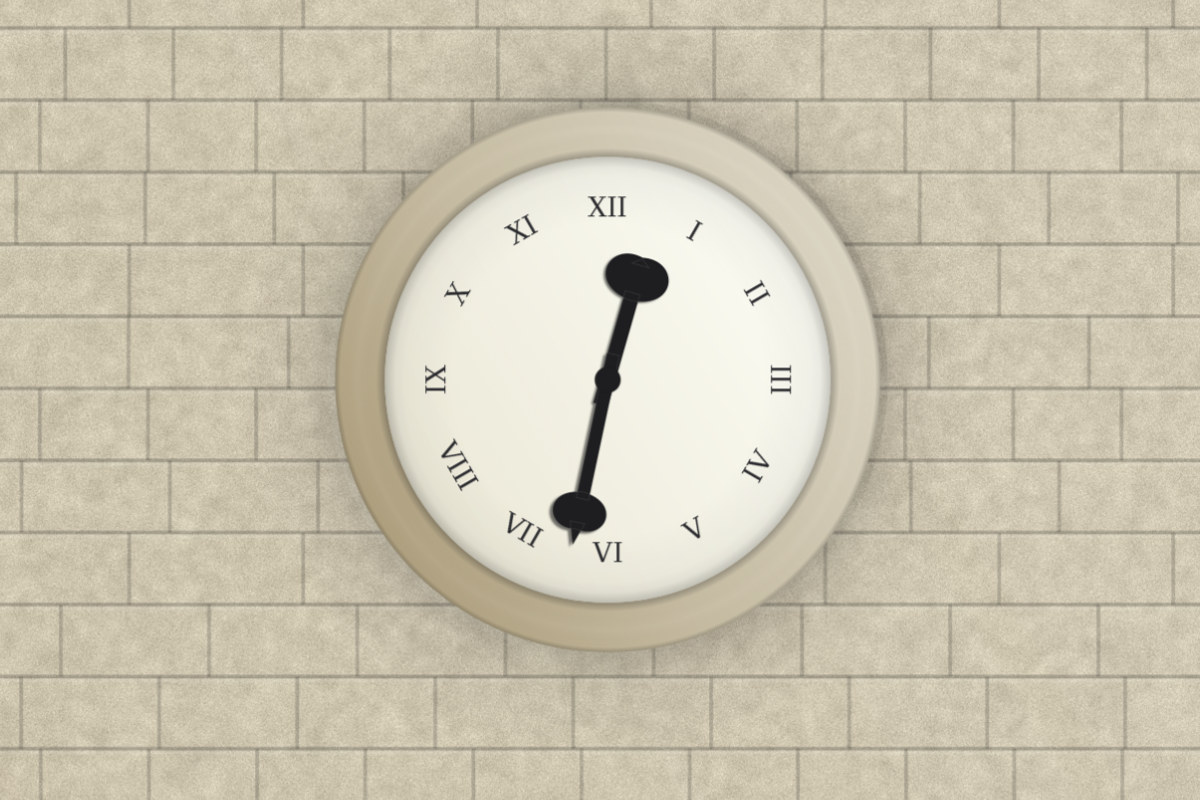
h=12 m=32
